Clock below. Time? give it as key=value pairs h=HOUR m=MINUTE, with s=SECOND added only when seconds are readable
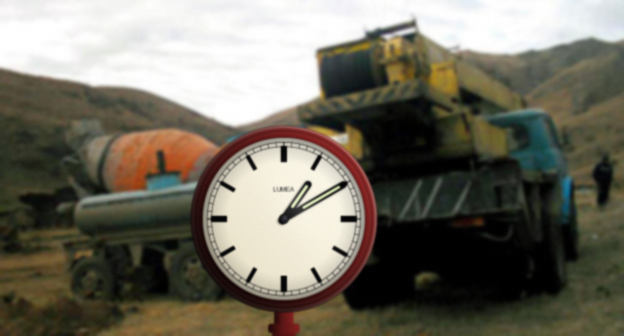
h=1 m=10
